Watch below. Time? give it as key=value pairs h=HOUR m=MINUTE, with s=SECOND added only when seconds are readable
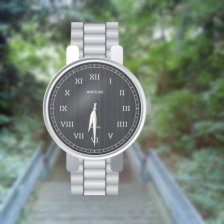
h=6 m=30
